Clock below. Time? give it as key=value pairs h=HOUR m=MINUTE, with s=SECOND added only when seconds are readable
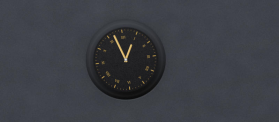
h=12 m=57
